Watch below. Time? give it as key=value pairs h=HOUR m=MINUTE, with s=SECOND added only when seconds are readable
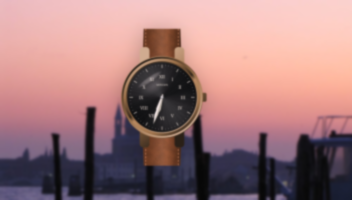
h=6 m=33
